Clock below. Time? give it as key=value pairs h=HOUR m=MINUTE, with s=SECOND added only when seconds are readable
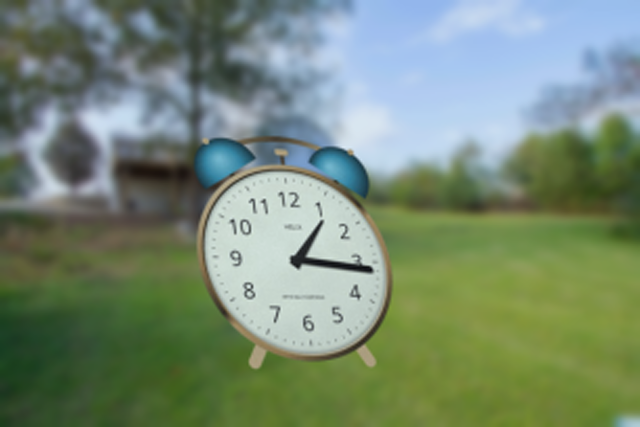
h=1 m=16
